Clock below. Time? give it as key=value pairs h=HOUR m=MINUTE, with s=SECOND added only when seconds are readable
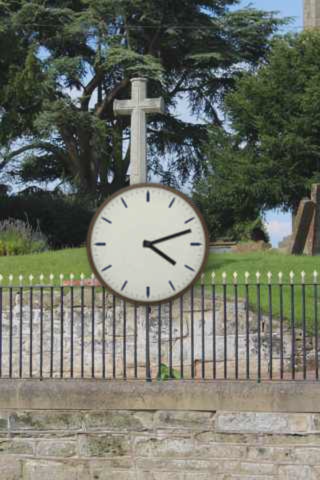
h=4 m=12
